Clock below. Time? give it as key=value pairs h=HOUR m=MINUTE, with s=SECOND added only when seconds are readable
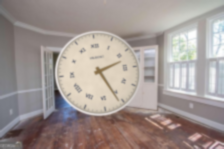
h=2 m=26
